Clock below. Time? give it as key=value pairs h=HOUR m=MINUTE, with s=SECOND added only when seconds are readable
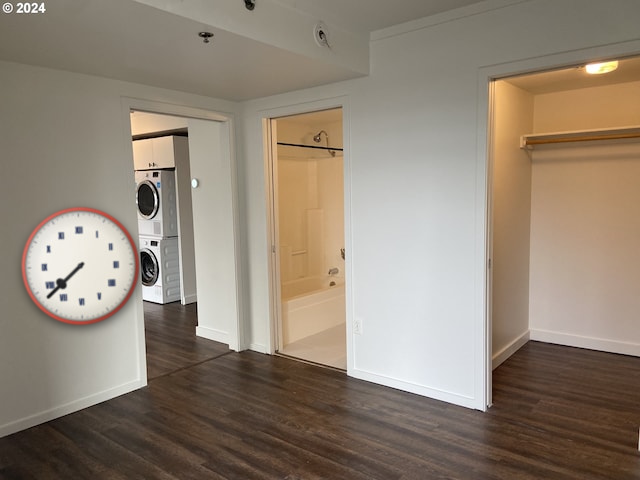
h=7 m=38
